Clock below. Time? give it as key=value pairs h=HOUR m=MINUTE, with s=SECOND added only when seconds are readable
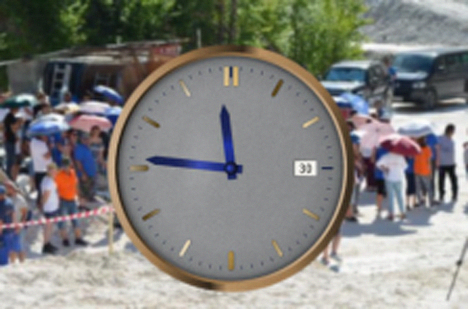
h=11 m=46
